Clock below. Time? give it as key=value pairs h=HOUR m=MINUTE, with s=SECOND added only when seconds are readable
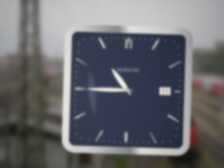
h=10 m=45
